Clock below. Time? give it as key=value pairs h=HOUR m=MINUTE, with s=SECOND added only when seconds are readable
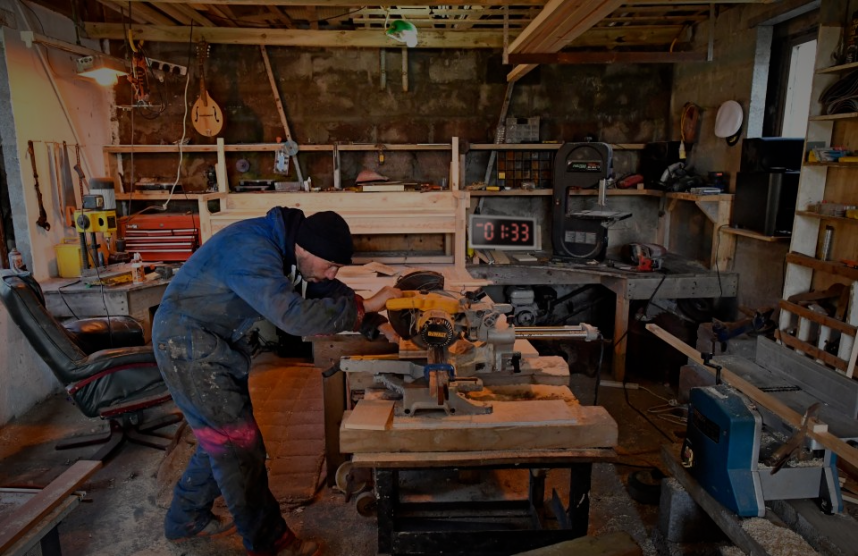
h=1 m=33
